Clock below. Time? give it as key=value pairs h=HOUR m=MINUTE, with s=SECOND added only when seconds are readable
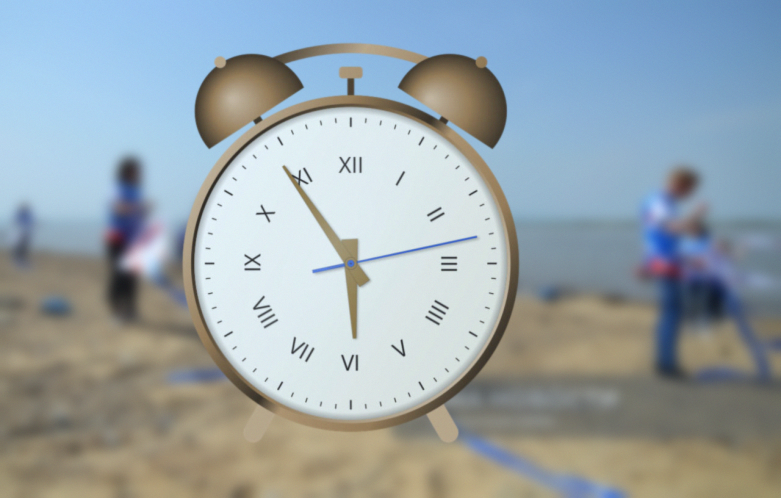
h=5 m=54 s=13
